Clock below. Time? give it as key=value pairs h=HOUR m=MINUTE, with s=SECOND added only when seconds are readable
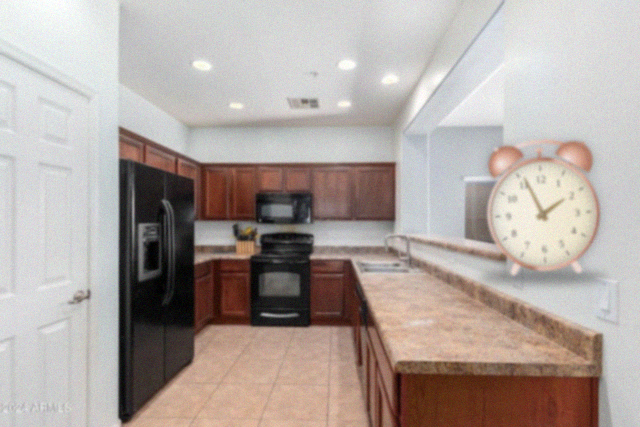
h=1 m=56
